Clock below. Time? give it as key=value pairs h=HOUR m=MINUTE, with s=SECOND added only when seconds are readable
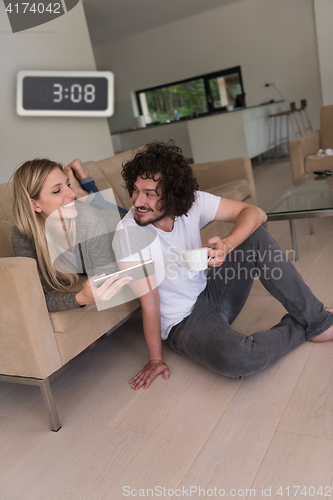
h=3 m=8
